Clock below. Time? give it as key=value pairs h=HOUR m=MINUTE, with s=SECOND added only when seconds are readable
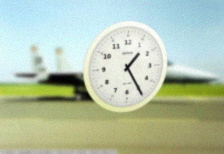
h=1 m=25
